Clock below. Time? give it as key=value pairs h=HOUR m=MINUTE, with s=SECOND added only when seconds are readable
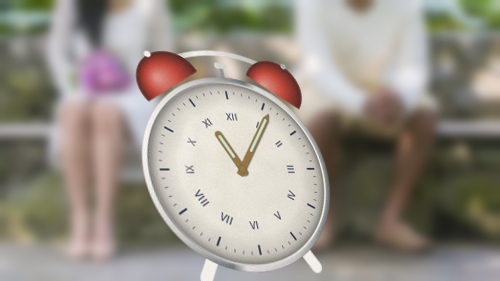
h=11 m=6
